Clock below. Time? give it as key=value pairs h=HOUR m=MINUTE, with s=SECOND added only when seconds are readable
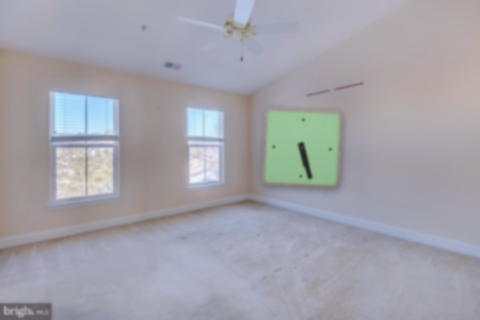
h=5 m=27
